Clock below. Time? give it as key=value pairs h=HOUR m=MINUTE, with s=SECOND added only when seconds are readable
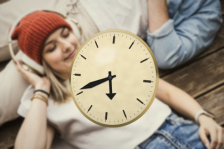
h=5 m=41
